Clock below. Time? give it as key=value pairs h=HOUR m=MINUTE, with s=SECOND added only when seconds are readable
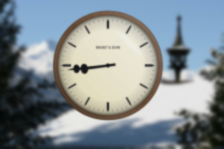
h=8 m=44
